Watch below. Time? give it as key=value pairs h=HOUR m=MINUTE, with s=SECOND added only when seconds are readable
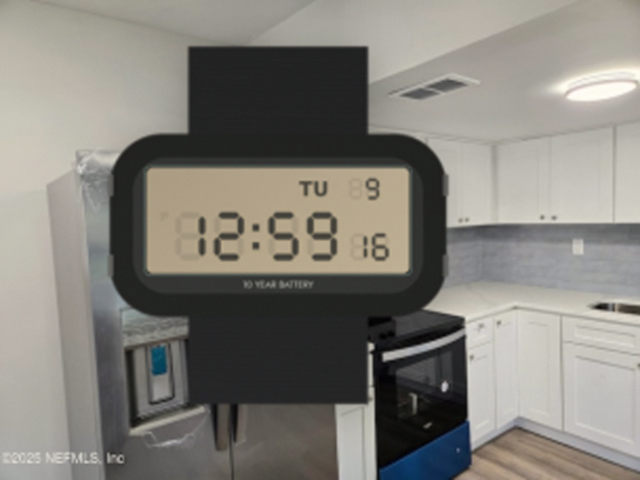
h=12 m=59 s=16
